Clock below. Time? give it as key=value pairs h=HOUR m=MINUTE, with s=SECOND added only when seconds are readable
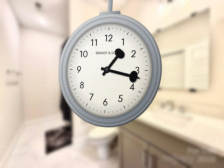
h=1 m=17
